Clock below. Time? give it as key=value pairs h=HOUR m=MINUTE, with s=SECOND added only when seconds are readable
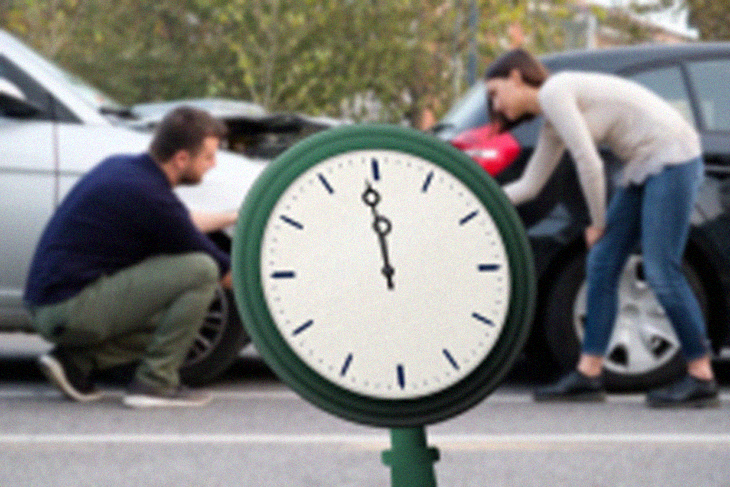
h=11 m=59
